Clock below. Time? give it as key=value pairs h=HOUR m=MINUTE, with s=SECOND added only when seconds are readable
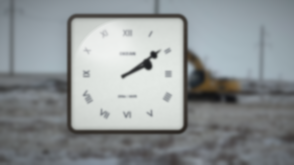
h=2 m=9
